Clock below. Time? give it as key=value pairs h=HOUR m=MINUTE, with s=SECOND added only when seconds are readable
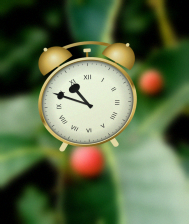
h=10 m=49
